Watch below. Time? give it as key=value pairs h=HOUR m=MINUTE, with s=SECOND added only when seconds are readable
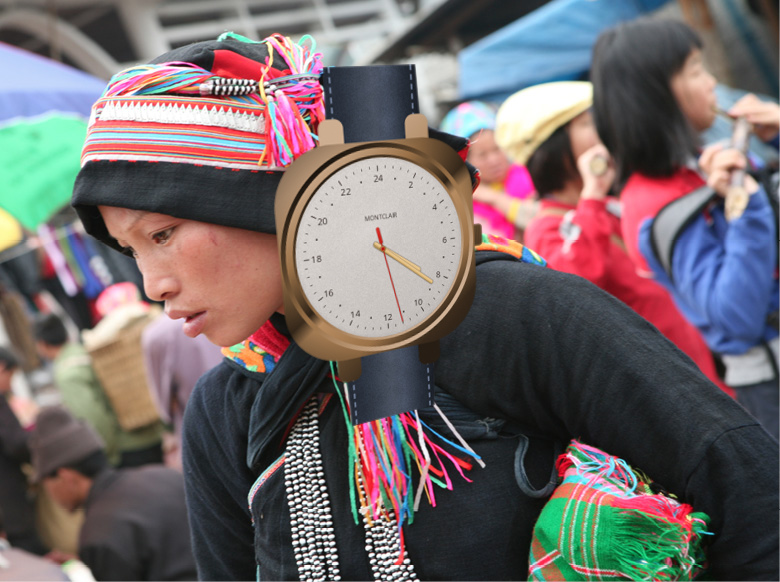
h=8 m=21 s=28
